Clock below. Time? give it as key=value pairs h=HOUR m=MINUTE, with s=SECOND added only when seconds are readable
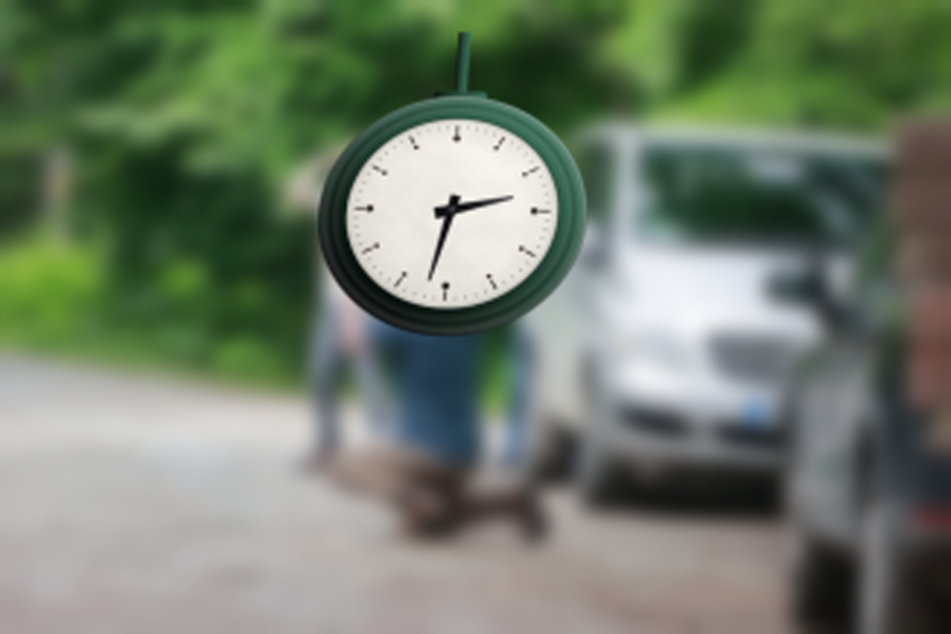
h=2 m=32
